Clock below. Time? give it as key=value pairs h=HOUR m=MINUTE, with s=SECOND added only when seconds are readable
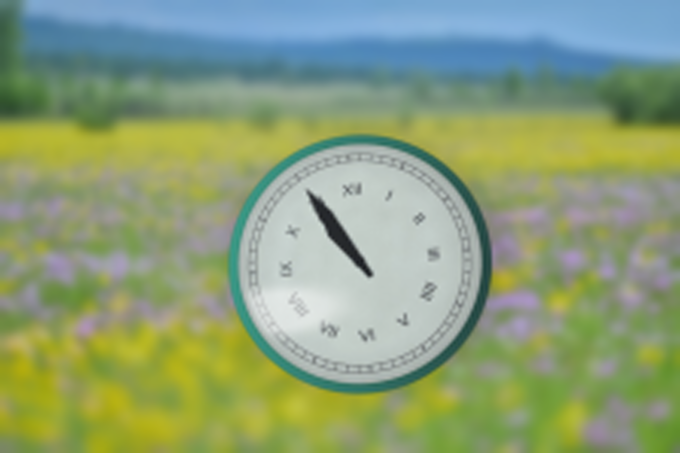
h=10 m=55
